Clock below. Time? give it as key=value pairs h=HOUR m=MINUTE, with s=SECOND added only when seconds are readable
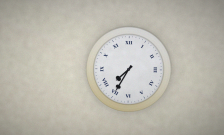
h=7 m=35
